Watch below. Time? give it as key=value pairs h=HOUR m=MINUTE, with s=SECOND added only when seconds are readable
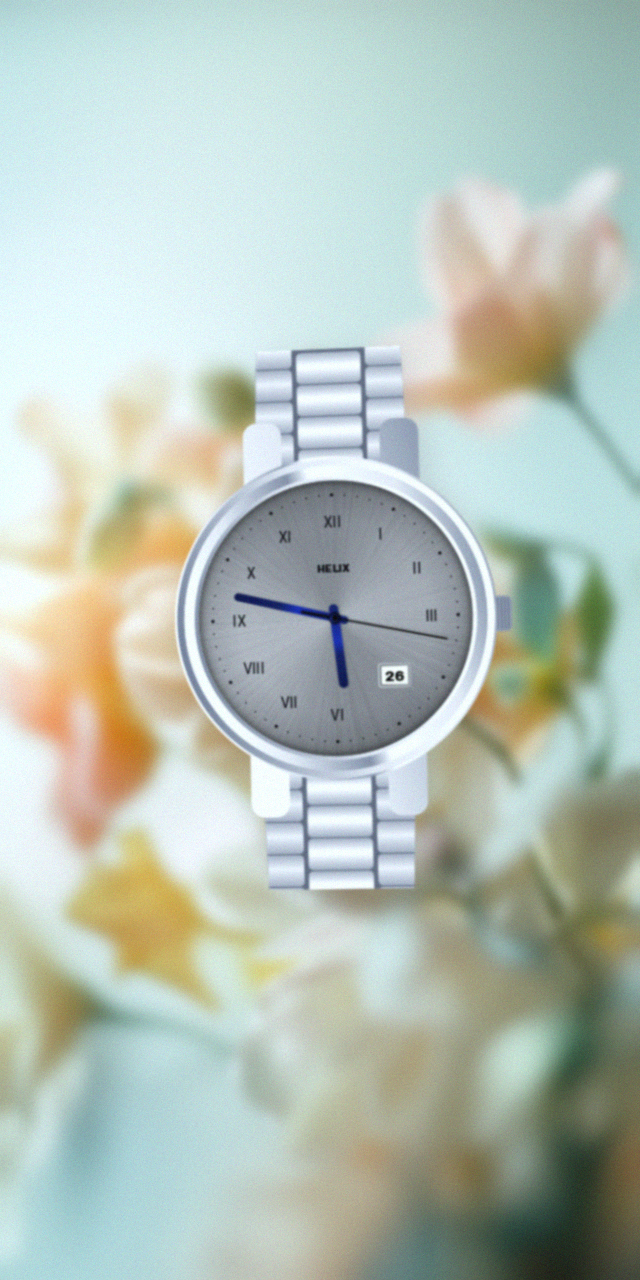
h=5 m=47 s=17
